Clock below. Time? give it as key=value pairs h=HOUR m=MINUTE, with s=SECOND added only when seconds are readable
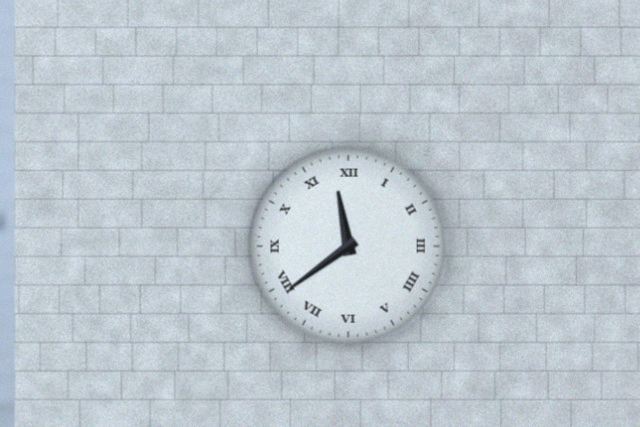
h=11 m=39
